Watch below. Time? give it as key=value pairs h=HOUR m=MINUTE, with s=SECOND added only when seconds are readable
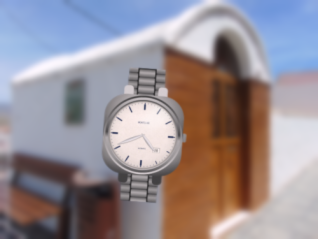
h=4 m=41
